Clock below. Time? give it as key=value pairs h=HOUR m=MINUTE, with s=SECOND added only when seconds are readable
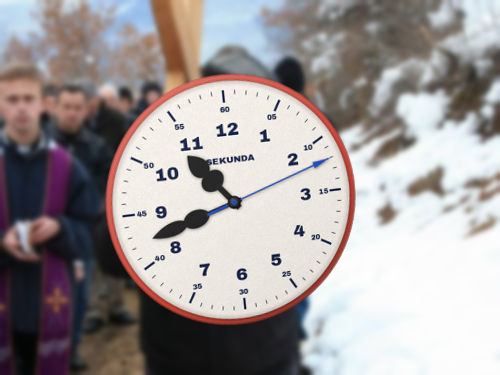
h=10 m=42 s=12
